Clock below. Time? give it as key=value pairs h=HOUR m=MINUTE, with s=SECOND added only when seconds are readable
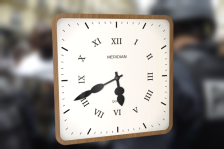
h=5 m=41
